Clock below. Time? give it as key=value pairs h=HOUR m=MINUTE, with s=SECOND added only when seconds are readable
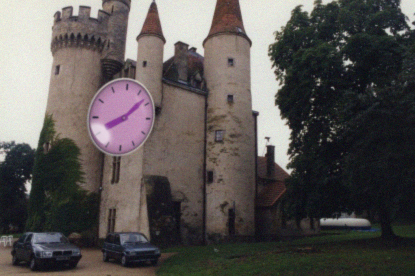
h=8 m=8
